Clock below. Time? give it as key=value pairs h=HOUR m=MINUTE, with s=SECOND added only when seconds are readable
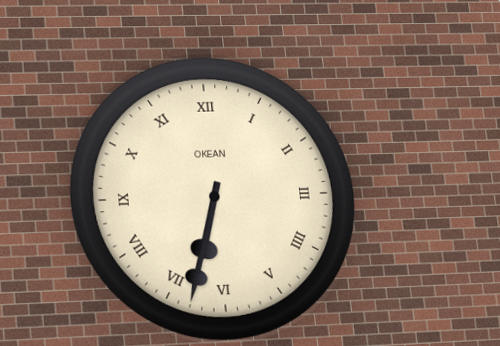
h=6 m=33
